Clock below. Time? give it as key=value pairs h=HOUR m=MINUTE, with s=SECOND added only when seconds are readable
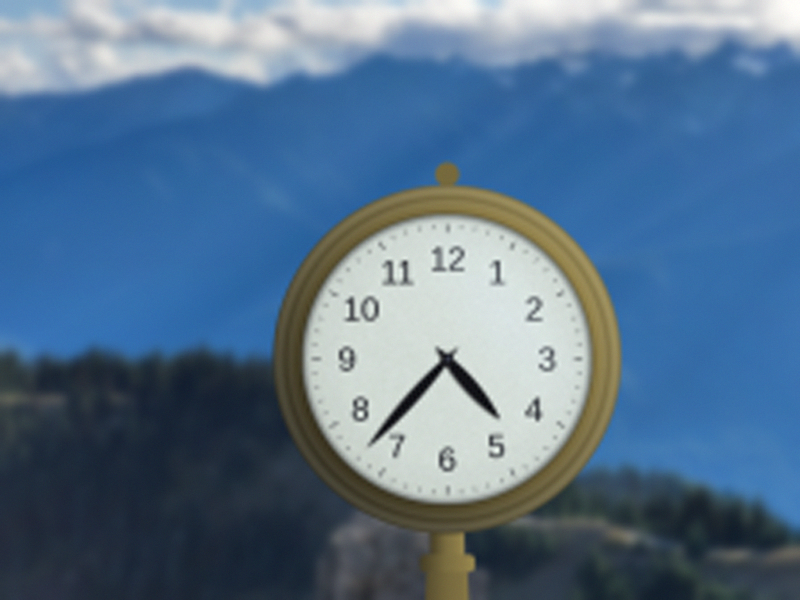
h=4 m=37
